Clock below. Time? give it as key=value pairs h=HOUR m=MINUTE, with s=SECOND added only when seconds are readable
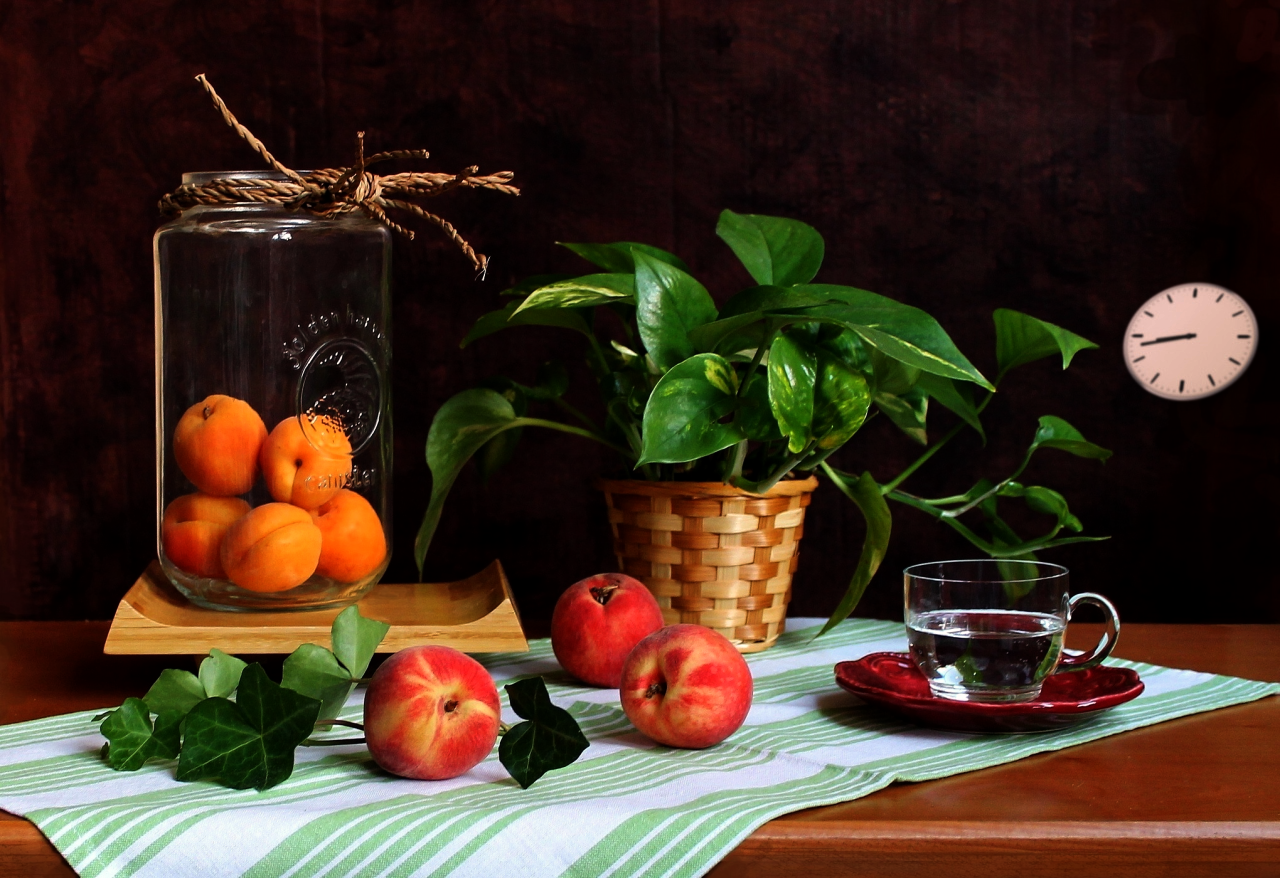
h=8 m=43
